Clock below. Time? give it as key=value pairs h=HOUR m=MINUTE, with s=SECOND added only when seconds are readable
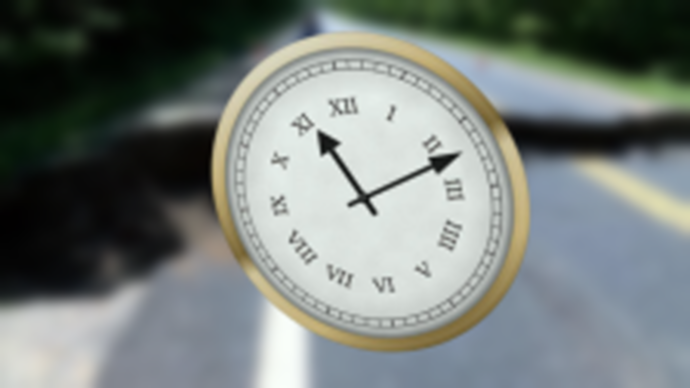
h=11 m=12
